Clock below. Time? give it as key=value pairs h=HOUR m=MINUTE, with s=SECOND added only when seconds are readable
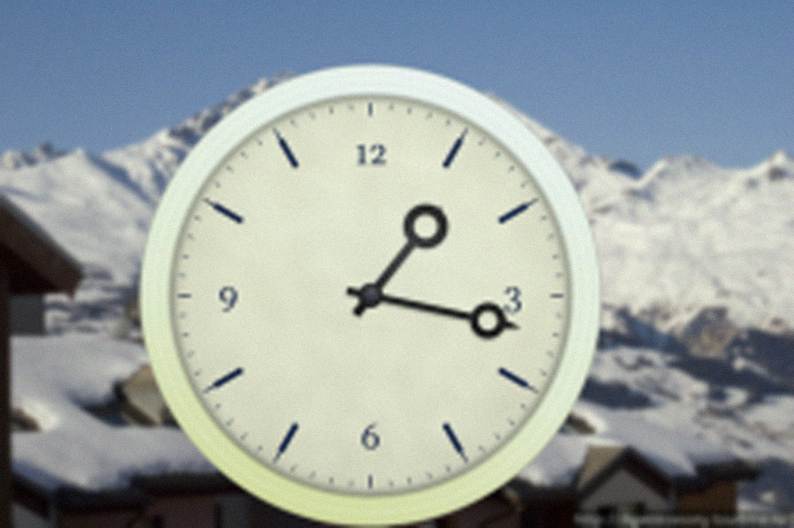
h=1 m=17
